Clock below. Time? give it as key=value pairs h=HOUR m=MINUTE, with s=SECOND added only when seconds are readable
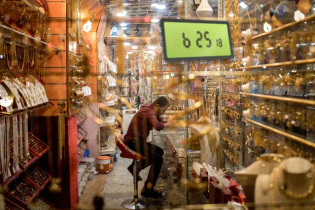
h=6 m=25 s=18
